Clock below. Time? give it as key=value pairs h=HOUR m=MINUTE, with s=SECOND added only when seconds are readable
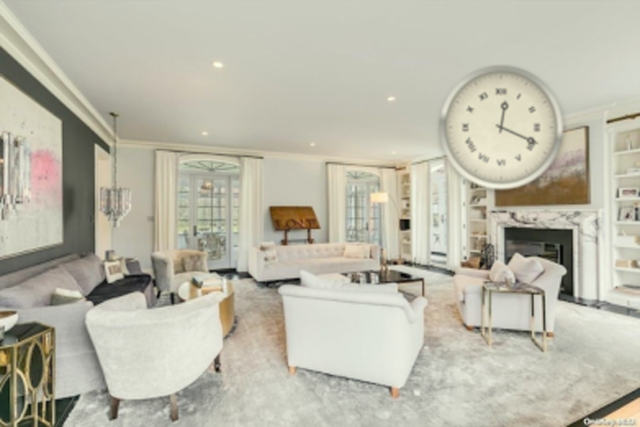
h=12 m=19
